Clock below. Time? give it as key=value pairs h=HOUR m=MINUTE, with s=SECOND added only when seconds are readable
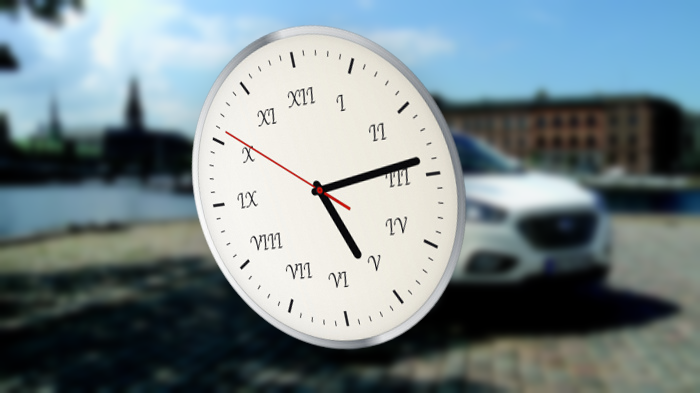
h=5 m=13 s=51
